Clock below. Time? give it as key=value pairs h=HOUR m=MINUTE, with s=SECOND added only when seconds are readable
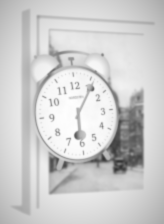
h=6 m=6
